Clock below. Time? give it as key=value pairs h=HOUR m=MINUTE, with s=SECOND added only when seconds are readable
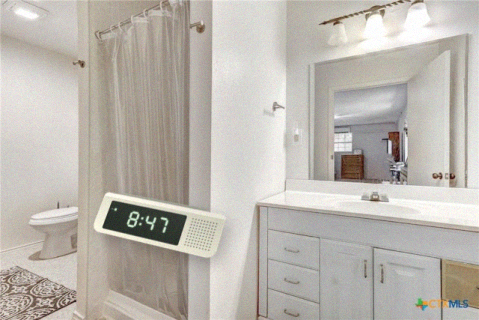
h=8 m=47
